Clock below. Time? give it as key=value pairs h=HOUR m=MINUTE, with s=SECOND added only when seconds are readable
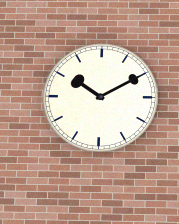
h=10 m=10
